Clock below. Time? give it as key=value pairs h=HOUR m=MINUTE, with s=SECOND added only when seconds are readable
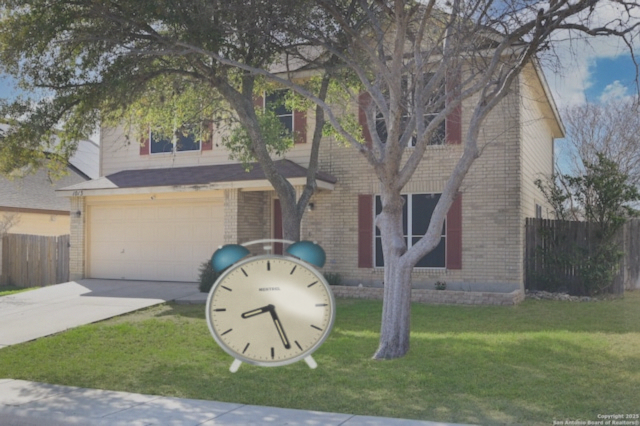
h=8 m=27
